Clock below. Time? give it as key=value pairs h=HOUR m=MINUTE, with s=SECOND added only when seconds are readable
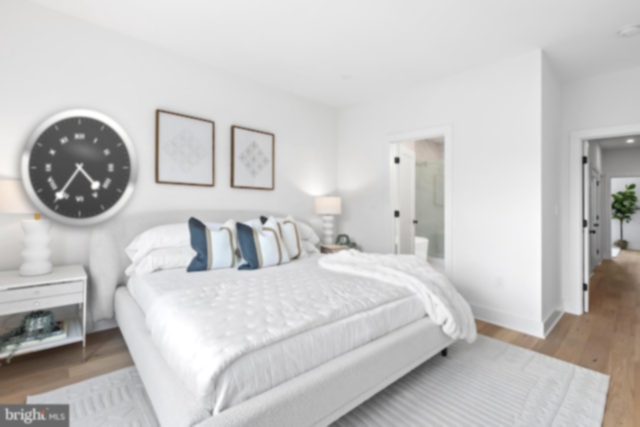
h=4 m=36
